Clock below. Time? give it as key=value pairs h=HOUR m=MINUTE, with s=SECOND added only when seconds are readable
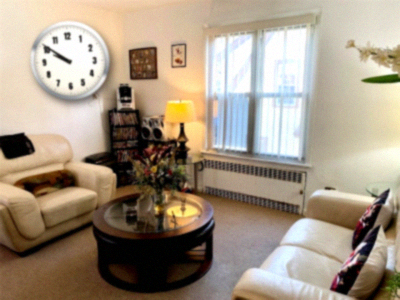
h=9 m=51
